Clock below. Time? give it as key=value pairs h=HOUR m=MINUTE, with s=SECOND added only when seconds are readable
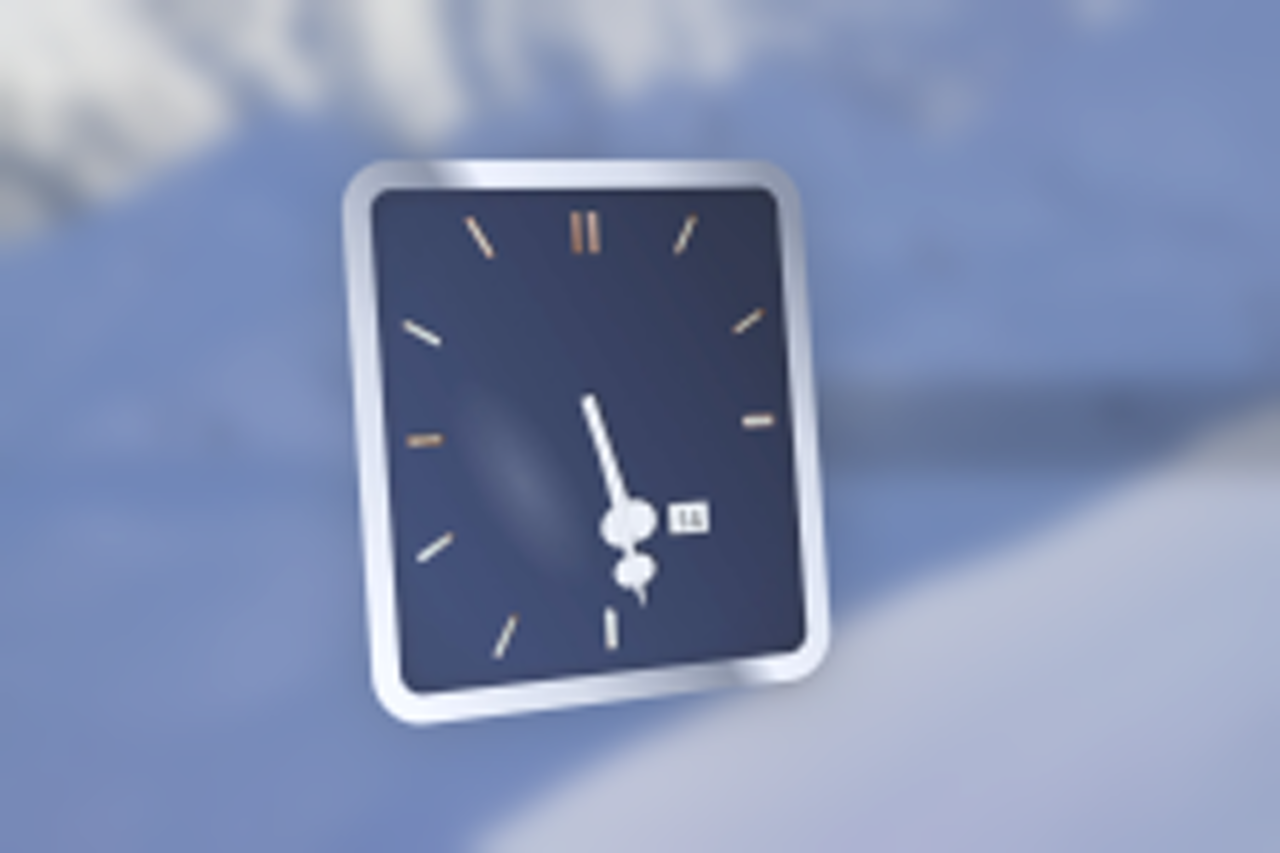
h=5 m=28
